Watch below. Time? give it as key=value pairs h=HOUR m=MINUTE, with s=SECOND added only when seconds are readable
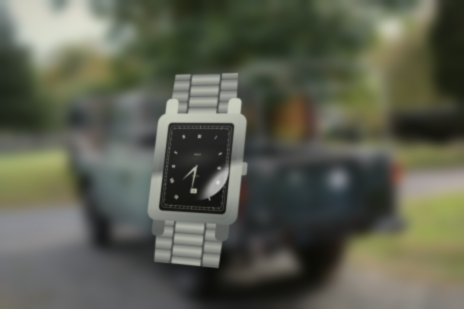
h=7 m=31
